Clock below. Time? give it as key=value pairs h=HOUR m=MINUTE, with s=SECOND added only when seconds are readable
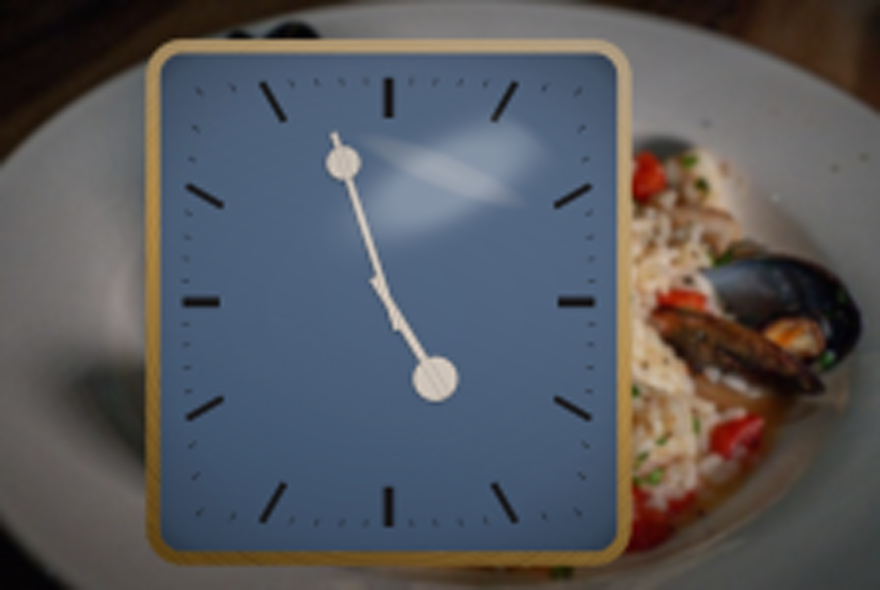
h=4 m=57
